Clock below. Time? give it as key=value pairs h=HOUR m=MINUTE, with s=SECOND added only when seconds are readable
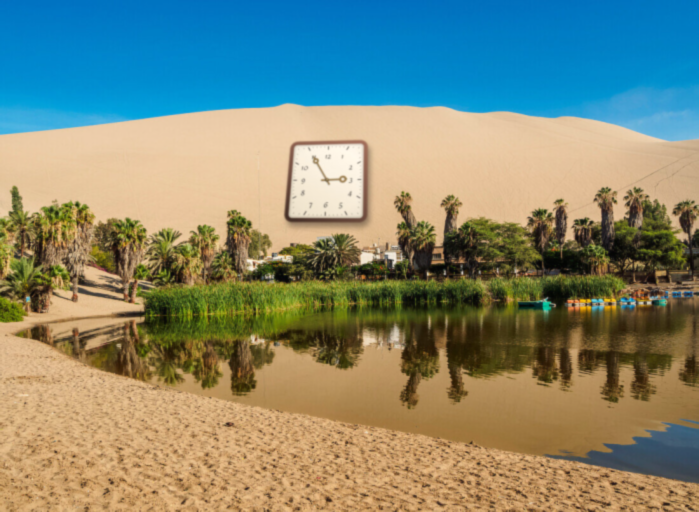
h=2 m=55
